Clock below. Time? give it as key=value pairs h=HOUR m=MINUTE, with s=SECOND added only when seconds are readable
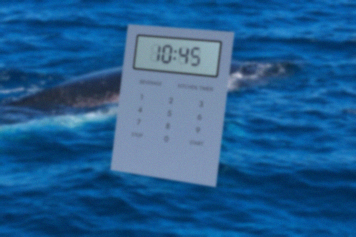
h=10 m=45
